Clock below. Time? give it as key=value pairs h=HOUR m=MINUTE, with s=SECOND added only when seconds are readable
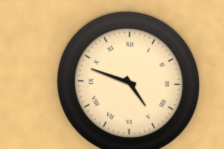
h=4 m=48
